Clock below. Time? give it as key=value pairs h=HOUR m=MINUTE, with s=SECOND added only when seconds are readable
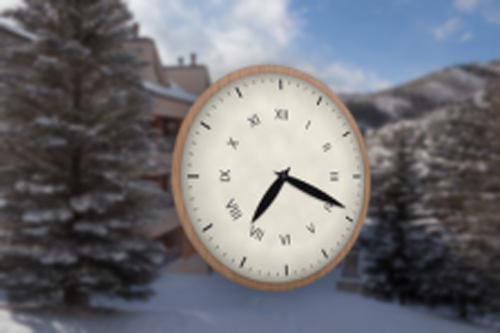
h=7 m=19
